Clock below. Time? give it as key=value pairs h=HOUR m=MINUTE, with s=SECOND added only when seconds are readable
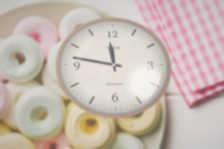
h=11 m=47
